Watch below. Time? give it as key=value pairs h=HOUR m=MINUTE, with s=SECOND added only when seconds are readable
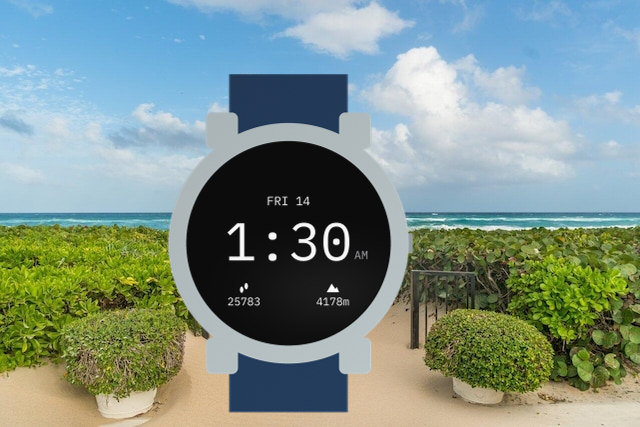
h=1 m=30
